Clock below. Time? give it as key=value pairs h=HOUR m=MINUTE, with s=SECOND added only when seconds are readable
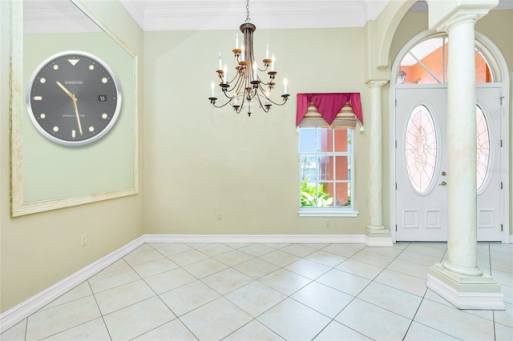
h=10 m=28
